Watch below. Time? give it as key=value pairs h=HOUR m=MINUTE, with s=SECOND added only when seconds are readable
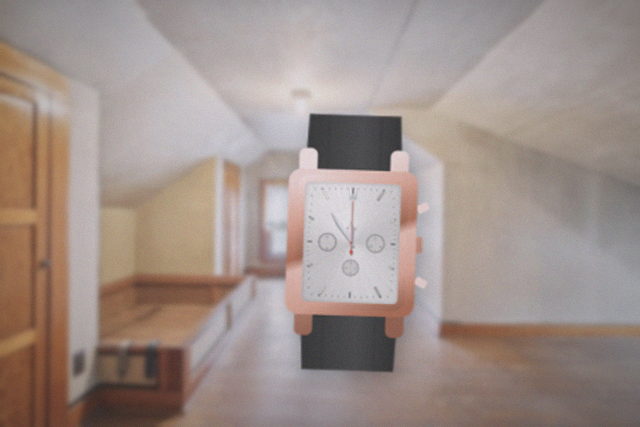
h=11 m=54
